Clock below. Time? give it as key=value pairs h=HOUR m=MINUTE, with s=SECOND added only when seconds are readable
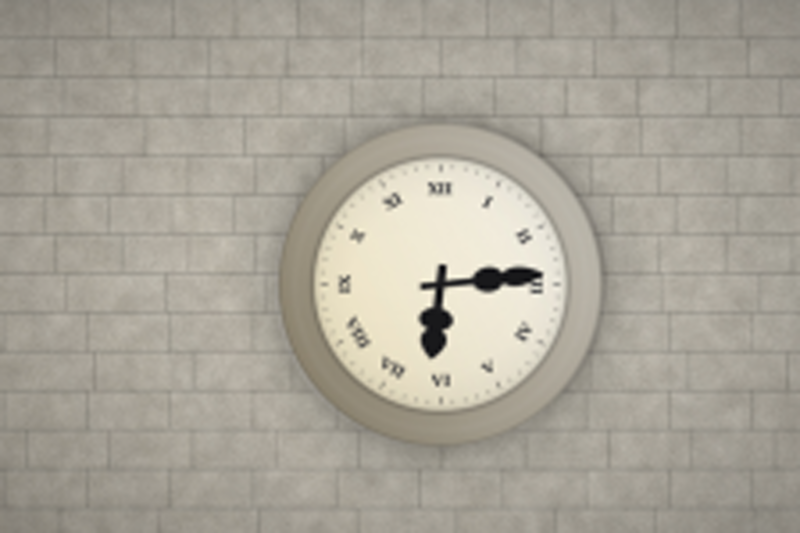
h=6 m=14
